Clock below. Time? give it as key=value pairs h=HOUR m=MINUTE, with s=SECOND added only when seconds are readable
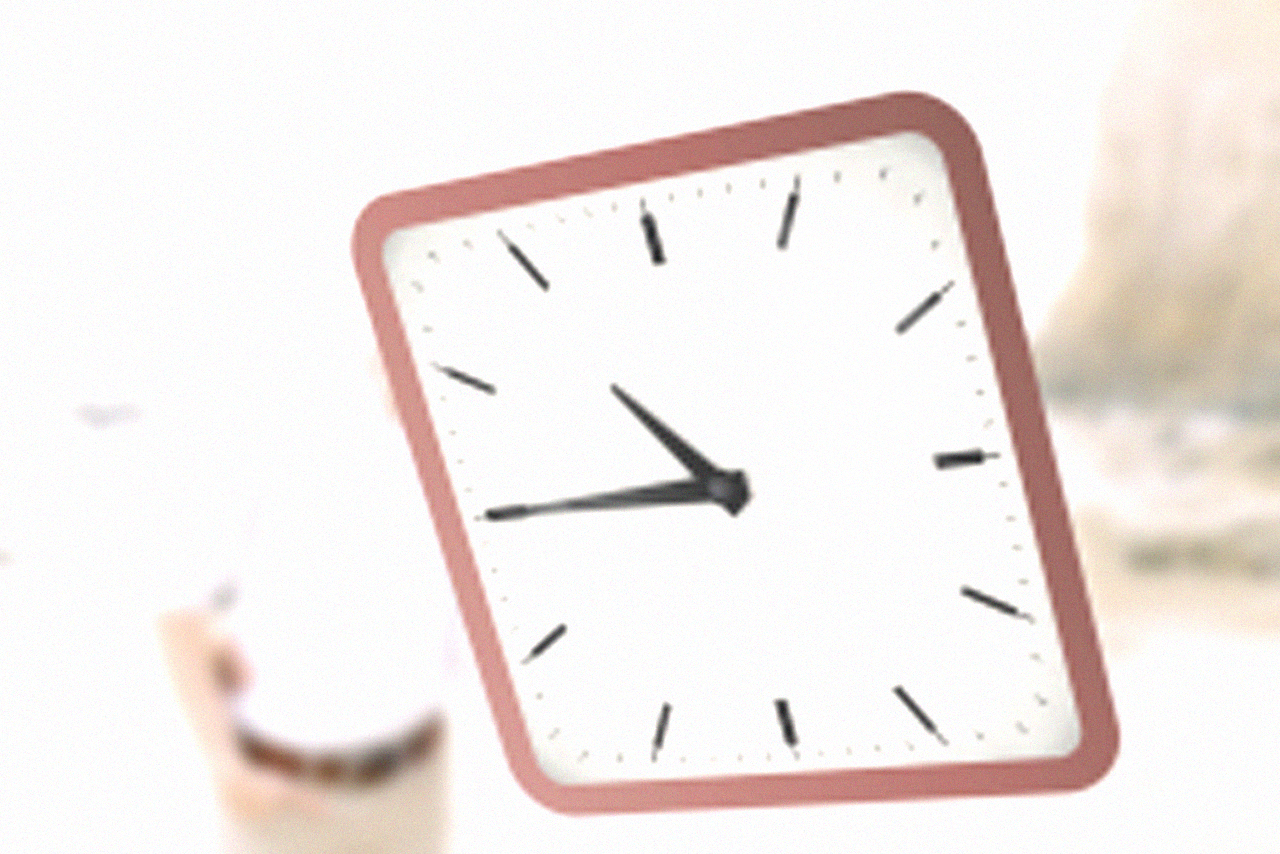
h=10 m=45
